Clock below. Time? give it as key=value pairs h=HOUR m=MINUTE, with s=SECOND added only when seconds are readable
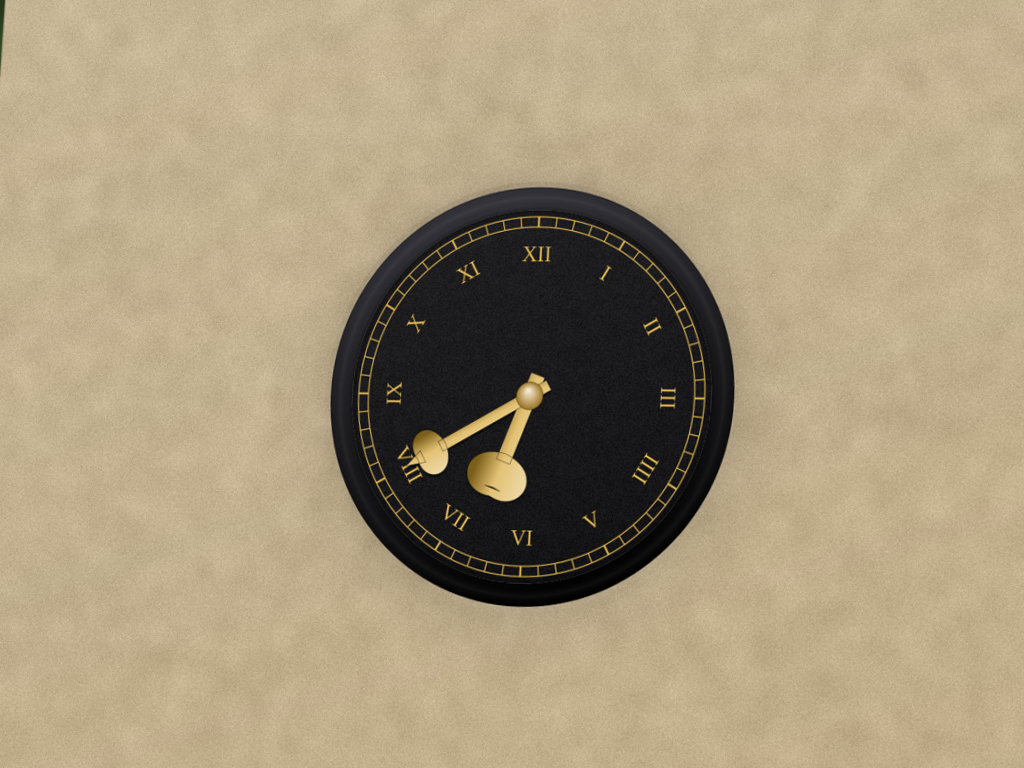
h=6 m=40
